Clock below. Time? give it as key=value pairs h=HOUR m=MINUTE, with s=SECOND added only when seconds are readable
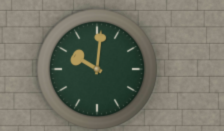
h=10 m=1
